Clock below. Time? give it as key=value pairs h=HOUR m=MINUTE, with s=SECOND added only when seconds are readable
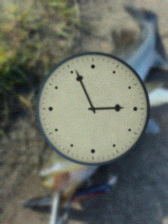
h=2 m=56
